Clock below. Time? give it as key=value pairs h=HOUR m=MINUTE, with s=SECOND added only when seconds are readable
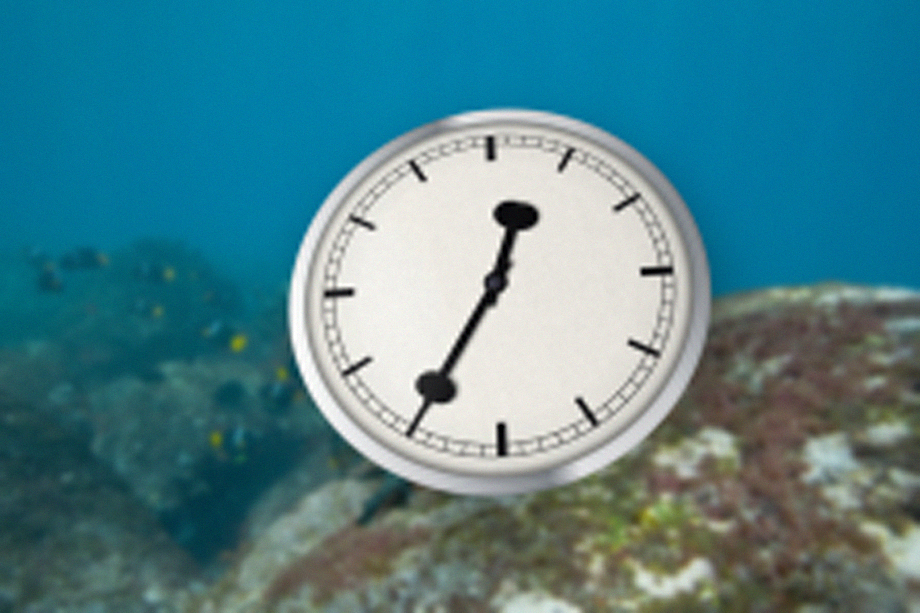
h=12 m=35
